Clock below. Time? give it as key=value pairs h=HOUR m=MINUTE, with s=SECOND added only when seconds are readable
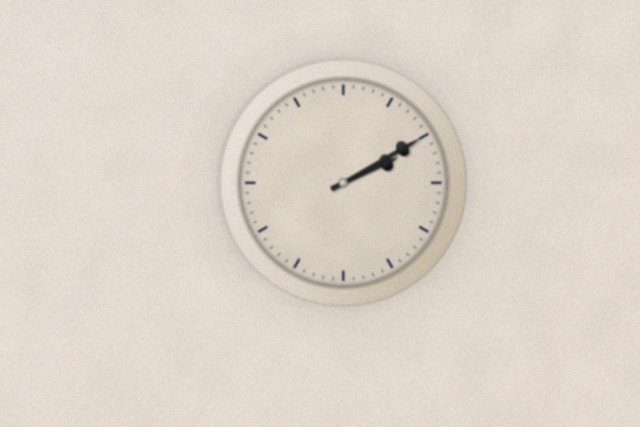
h=2 m=10
